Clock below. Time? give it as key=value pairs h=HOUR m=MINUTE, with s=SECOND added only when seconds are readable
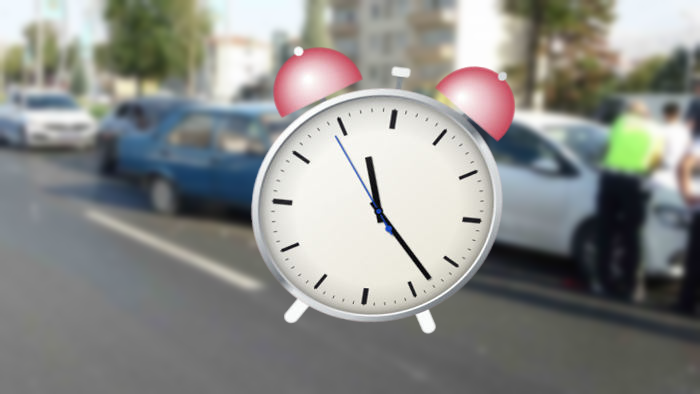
h=11 m=22 s=54
